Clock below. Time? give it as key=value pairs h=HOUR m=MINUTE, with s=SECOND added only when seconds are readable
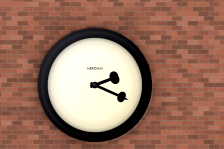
h=2 m=19
